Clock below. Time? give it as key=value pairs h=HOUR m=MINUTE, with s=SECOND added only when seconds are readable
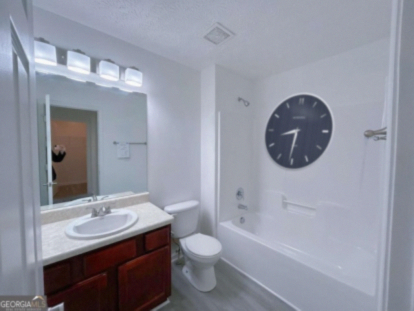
h=8 m=31
